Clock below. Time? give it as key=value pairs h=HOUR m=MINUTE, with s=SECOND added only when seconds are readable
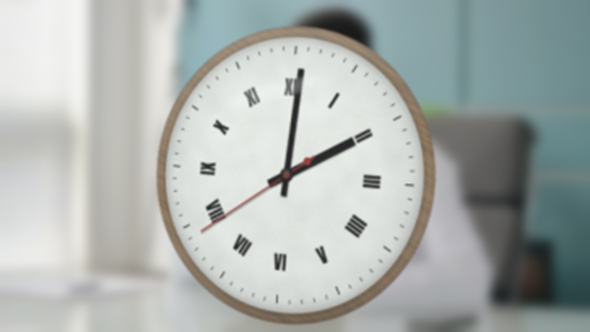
h=2 m=0 s=39
